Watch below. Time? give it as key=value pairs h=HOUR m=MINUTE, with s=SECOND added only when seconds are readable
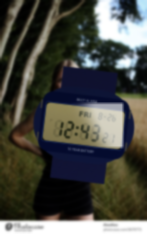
h=12 m=43 s=21
